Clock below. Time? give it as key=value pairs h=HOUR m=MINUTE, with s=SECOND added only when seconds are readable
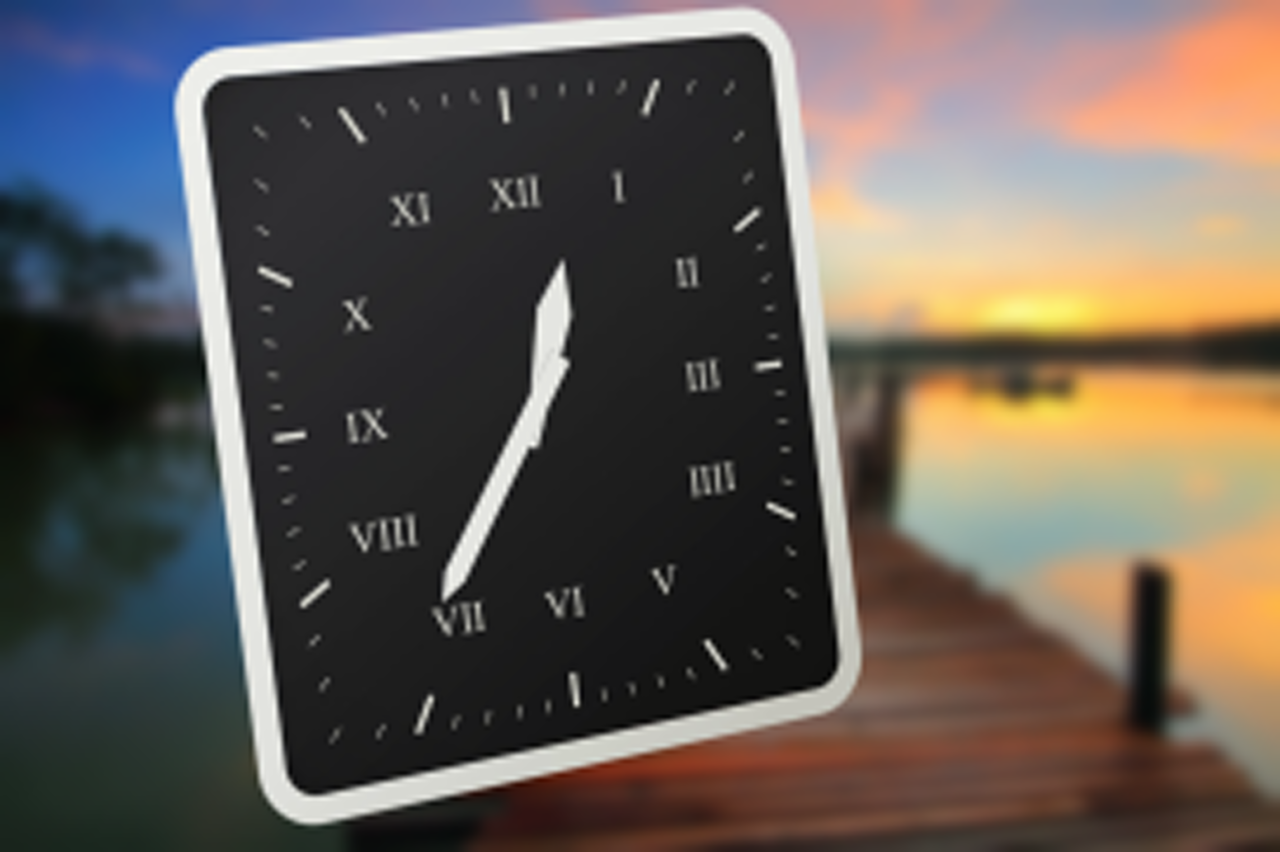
h=12 m=36
